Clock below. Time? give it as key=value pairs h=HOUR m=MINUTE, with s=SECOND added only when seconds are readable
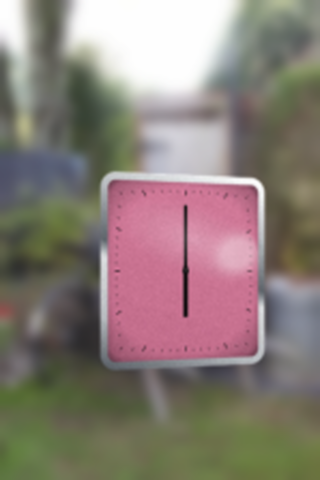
h=6 m=0
